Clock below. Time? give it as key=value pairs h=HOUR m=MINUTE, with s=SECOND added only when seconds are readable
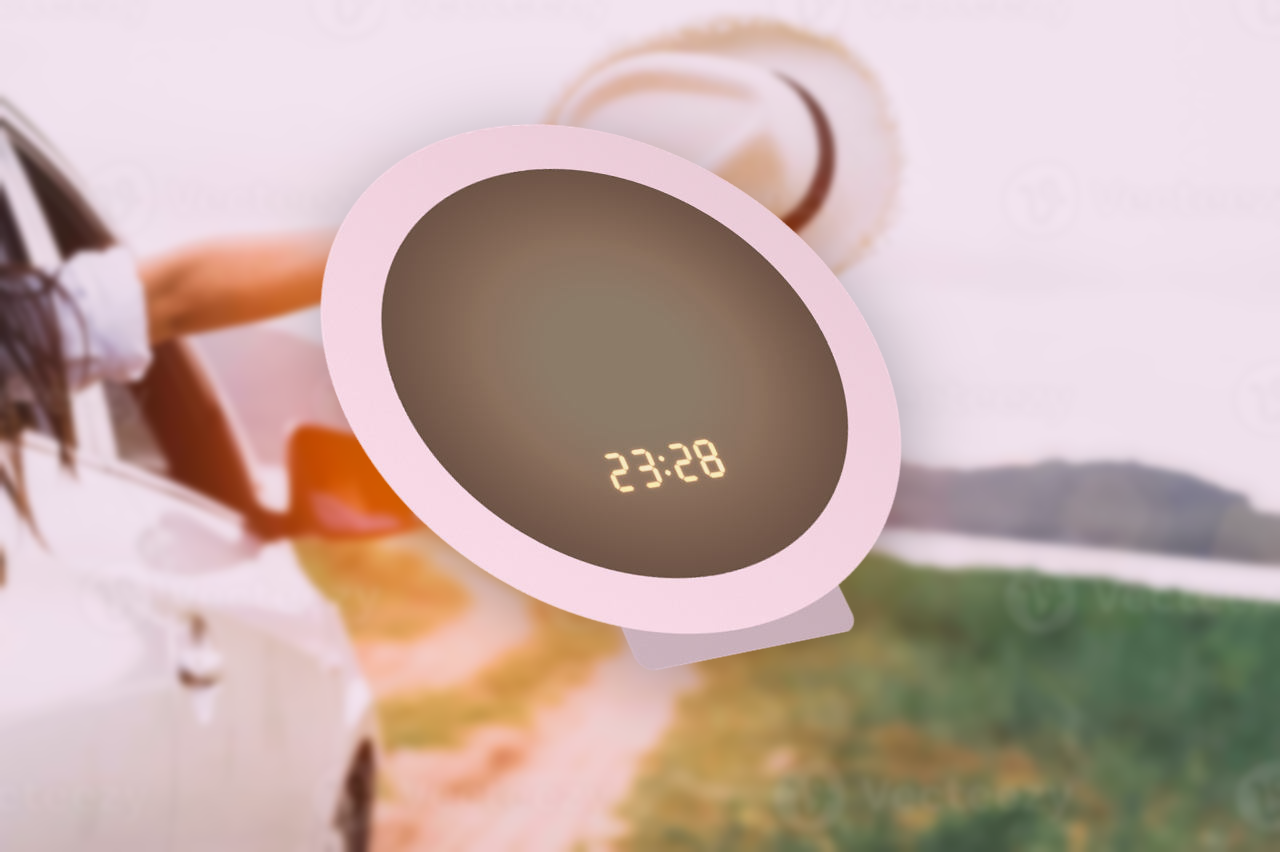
h=23 m=28
